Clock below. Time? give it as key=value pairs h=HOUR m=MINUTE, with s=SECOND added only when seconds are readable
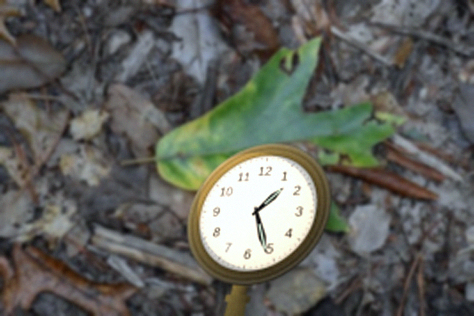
h=1 m=26
